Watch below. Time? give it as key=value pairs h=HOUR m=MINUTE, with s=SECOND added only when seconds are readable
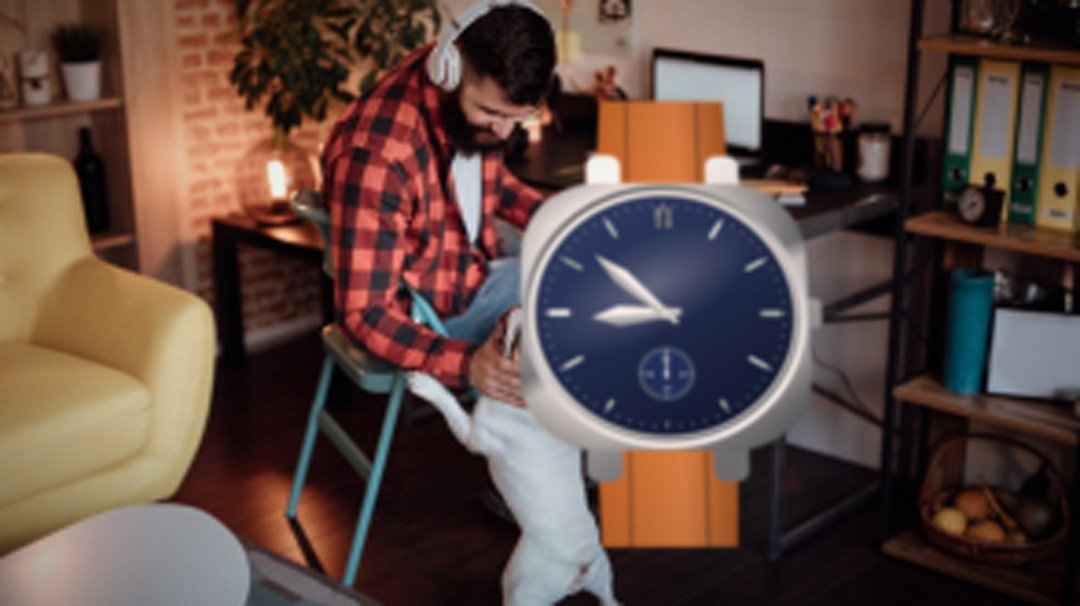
h=8 m=52
